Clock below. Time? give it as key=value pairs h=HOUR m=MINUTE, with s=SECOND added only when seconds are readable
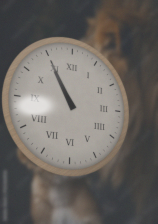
h=10 m=55
